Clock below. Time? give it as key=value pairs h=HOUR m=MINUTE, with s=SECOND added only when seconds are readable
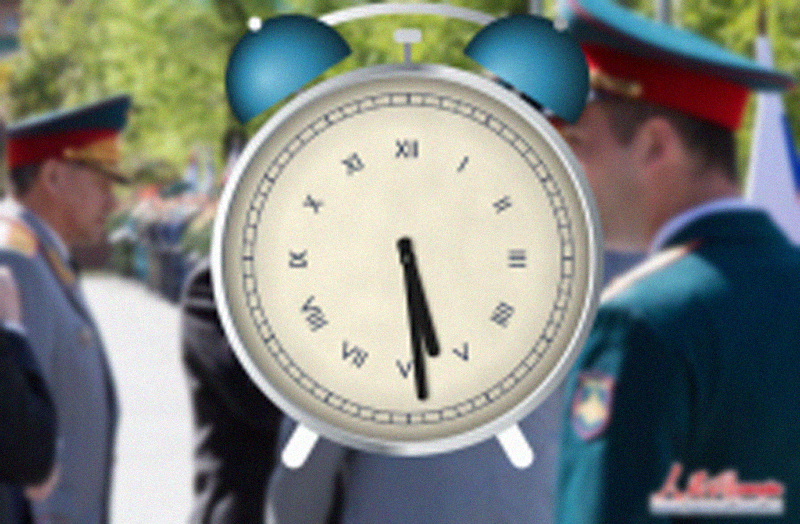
h=5 m=29
